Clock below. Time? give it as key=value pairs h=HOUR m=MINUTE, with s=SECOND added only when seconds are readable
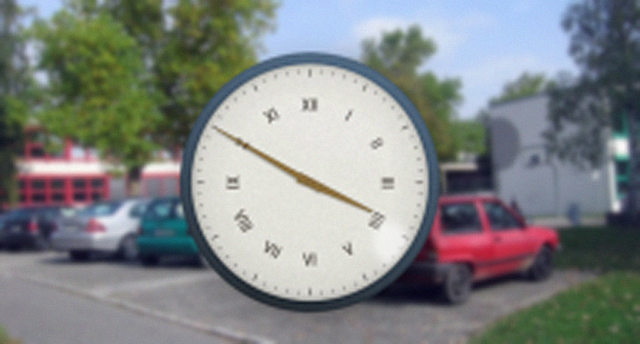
h=3 m=50
